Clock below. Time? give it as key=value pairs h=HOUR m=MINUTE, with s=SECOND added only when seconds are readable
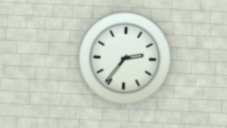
h=2 m=36
